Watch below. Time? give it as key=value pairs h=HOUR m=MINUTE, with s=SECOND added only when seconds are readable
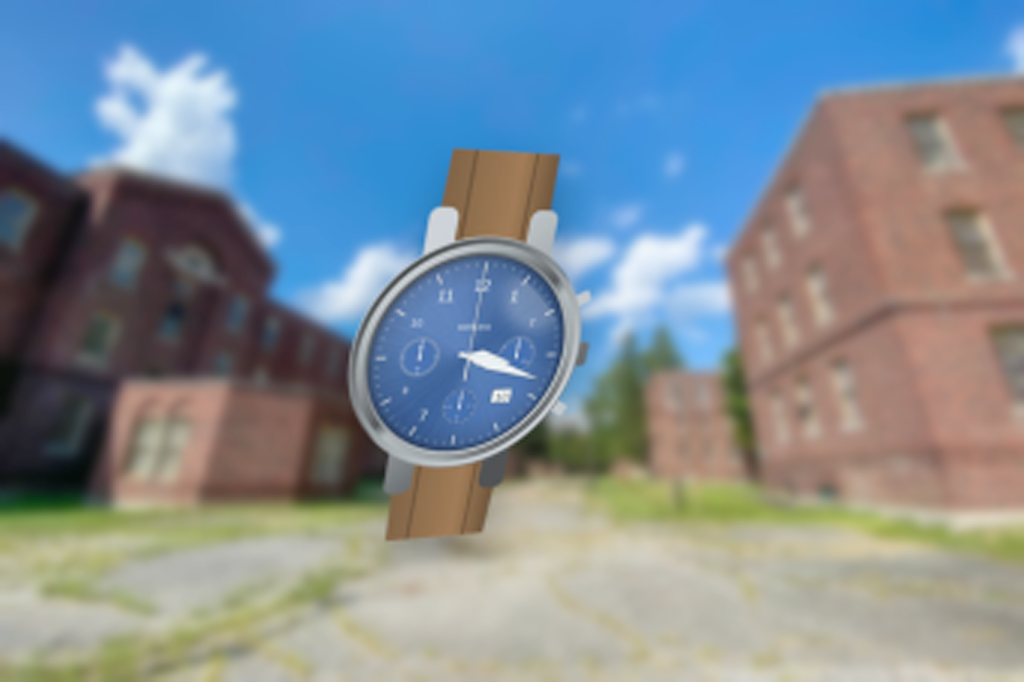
h=3 m=18
